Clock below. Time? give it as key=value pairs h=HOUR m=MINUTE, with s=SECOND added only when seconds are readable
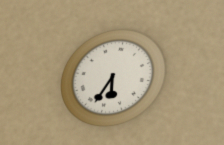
h=5 m=33
